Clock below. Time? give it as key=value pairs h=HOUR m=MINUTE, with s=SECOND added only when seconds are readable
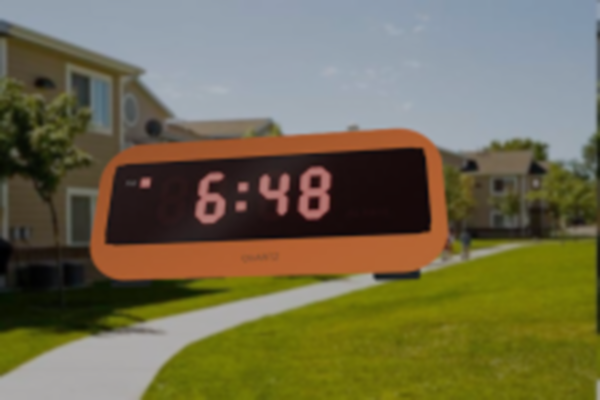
h=6 m=48
